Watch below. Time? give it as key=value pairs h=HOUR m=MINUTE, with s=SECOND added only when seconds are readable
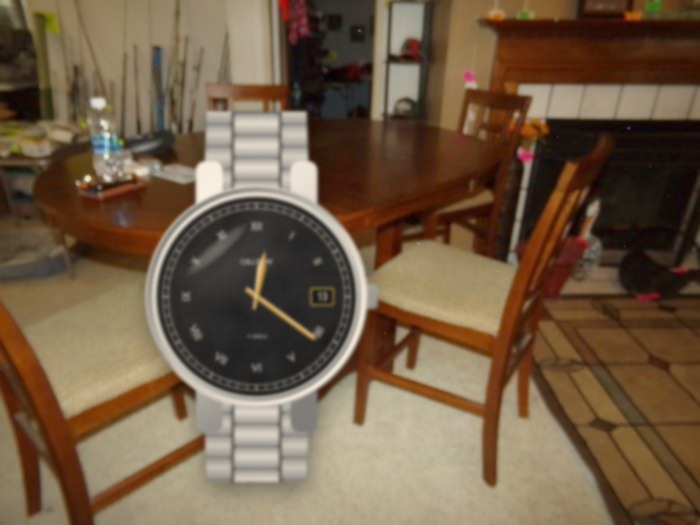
h=12 m=21
